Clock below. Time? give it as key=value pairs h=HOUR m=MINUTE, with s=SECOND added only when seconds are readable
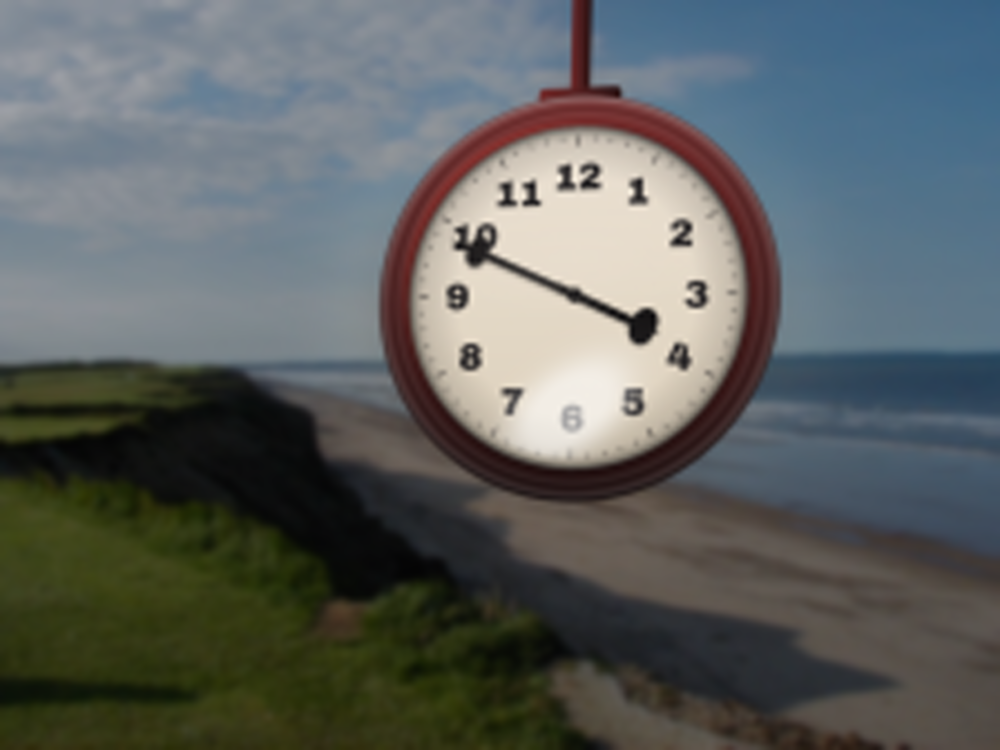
h=3 m=49
